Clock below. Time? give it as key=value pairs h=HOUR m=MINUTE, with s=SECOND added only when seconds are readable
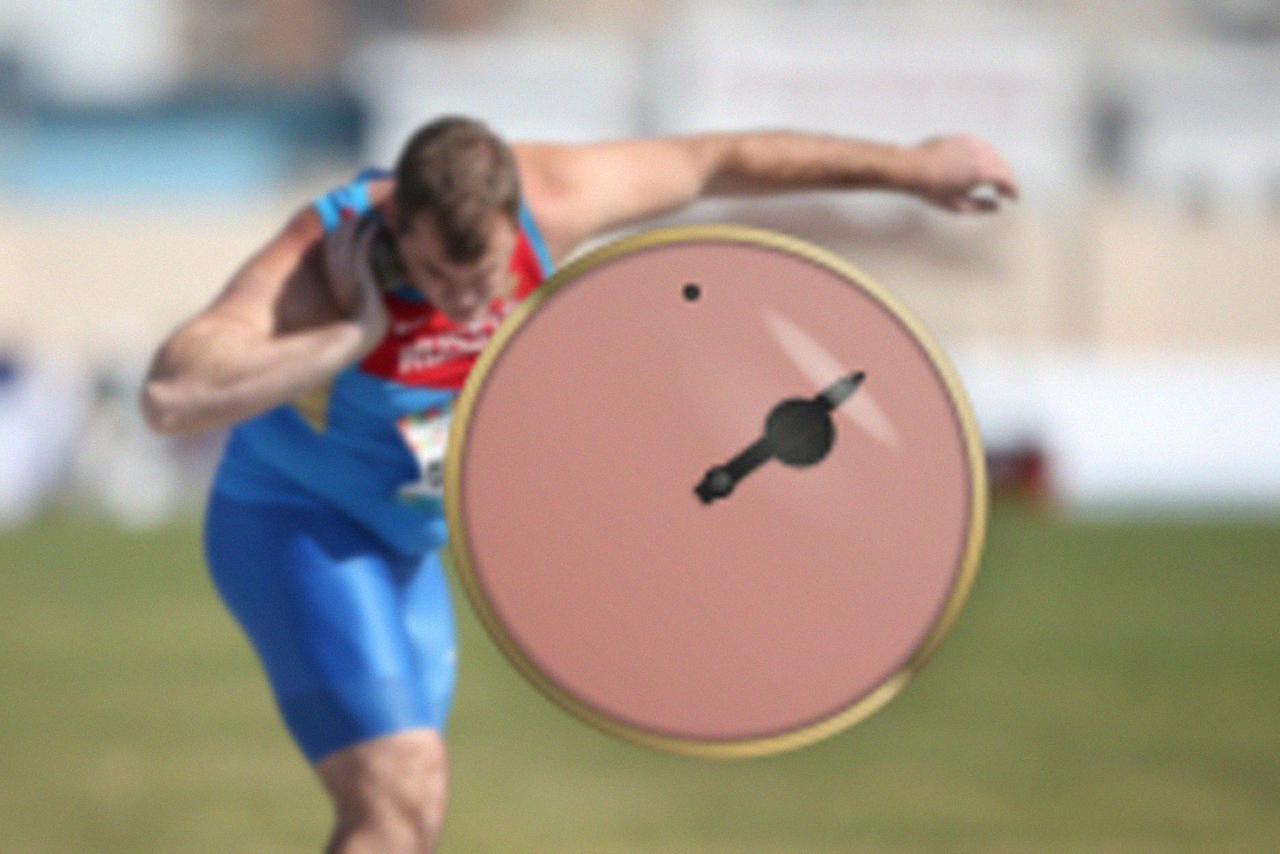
h=2 m=10
